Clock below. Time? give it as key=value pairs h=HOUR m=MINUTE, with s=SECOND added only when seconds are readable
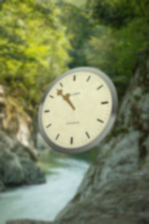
h=10 m=53
